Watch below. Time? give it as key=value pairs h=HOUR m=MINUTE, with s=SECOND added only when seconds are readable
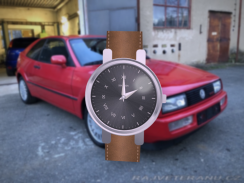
h=2 m=0
